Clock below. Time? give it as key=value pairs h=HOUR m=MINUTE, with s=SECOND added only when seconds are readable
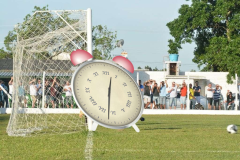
h=12 m=32
